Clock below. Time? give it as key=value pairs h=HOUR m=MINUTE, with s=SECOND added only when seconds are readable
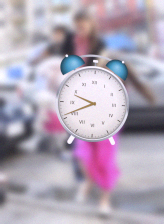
h=9 m=41
